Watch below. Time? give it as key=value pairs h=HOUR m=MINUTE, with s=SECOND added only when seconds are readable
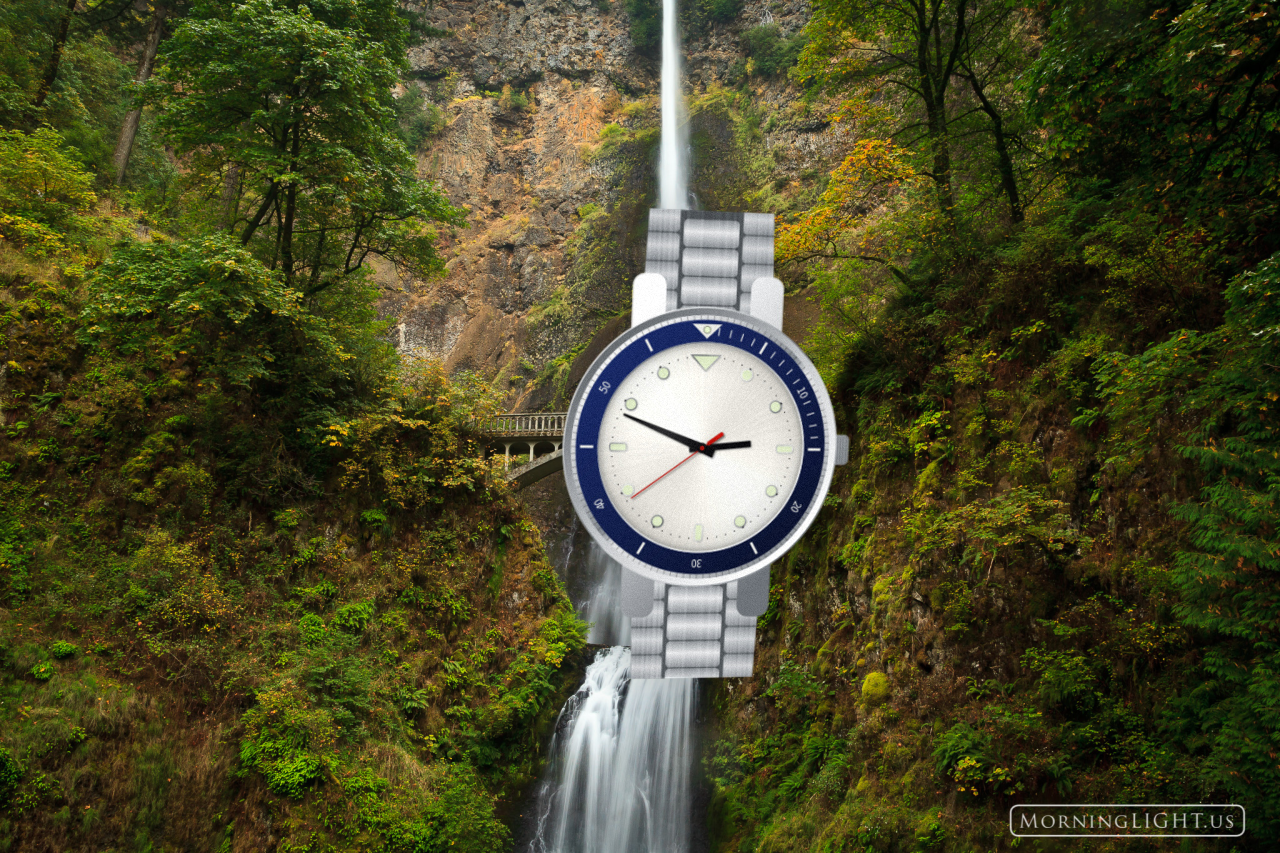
h=2 m=48 s=39
